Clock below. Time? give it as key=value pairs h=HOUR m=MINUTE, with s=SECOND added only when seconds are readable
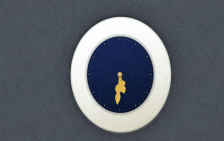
h=5 m=31
